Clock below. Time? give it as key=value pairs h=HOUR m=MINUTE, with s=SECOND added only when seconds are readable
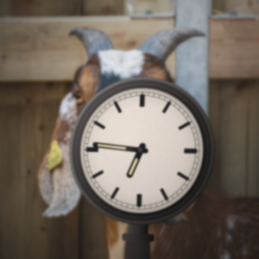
h=6 m=46
